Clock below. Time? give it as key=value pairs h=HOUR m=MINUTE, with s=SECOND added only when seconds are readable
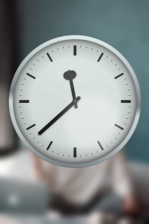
h=11 m=38
